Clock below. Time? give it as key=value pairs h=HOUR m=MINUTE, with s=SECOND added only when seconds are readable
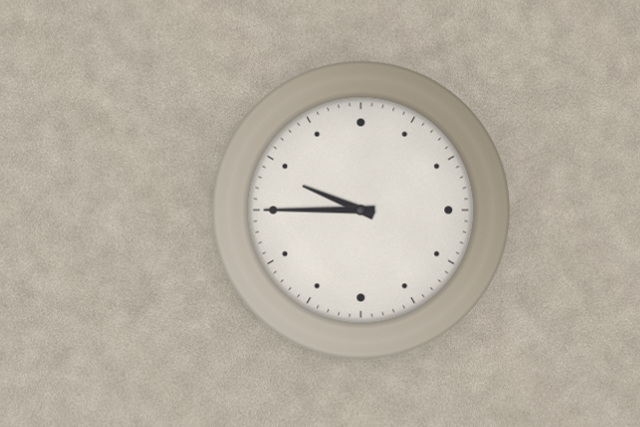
h=9 m=45
